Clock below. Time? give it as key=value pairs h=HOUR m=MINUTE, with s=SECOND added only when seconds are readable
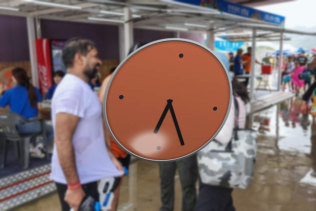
h=6 m=25
